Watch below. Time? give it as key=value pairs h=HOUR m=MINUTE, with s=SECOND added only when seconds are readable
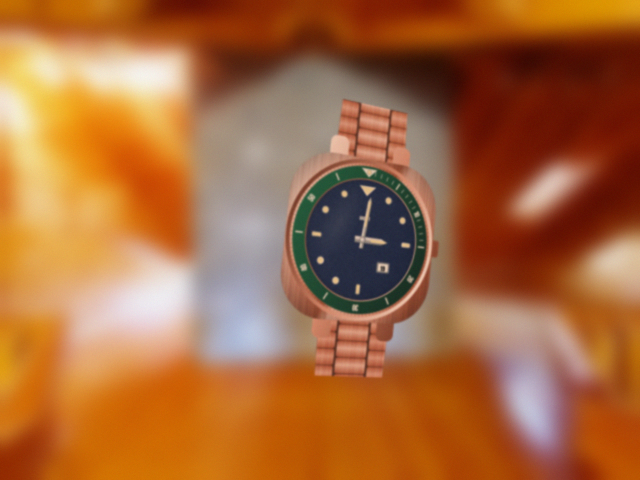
h=3 m=1
